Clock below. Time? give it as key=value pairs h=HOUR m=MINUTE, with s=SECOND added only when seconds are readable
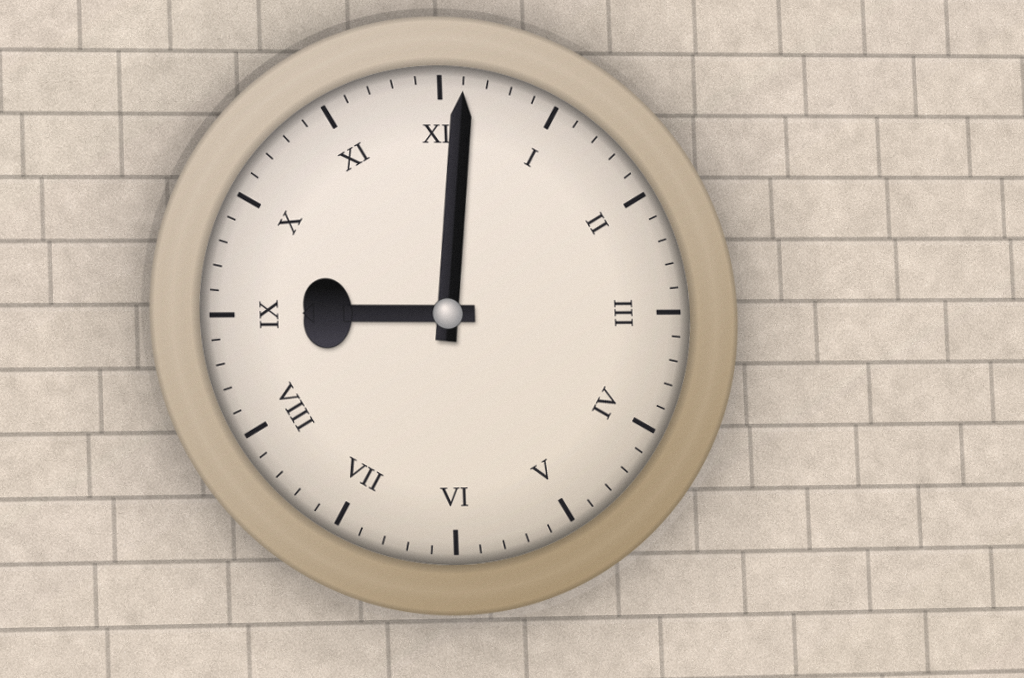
h=9 m=1
